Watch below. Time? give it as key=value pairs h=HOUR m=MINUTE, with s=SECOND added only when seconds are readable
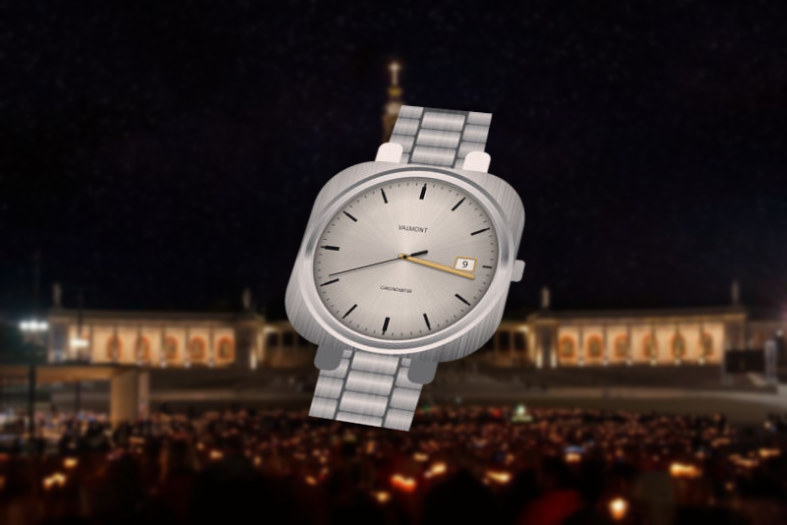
h=3 m=16 s=41
